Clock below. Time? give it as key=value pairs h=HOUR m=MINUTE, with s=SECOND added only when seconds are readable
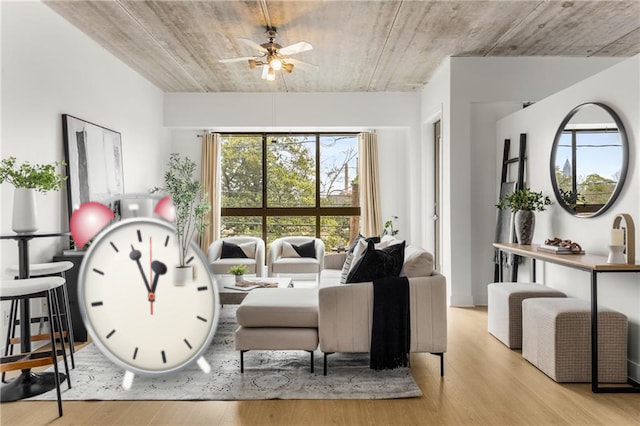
h=12 m=58 s=2
